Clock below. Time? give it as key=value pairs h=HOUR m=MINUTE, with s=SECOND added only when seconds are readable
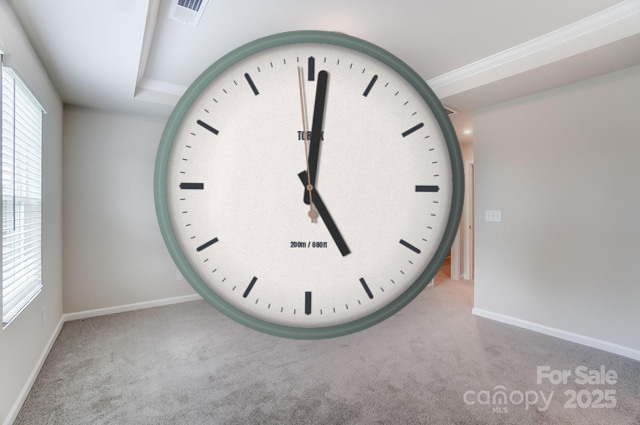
h=5 m=0 s=59
